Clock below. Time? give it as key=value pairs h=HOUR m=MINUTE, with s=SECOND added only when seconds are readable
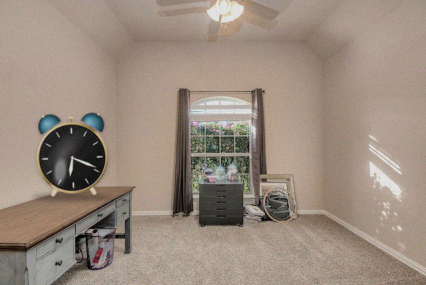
h=6 m=19
